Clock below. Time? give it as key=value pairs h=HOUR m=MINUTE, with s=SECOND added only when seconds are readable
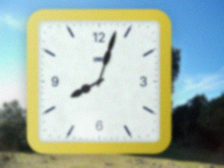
h=8 m=3
